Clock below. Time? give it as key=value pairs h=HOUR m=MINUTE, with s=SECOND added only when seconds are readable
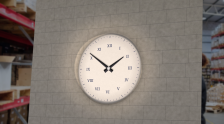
h=1 m=51
